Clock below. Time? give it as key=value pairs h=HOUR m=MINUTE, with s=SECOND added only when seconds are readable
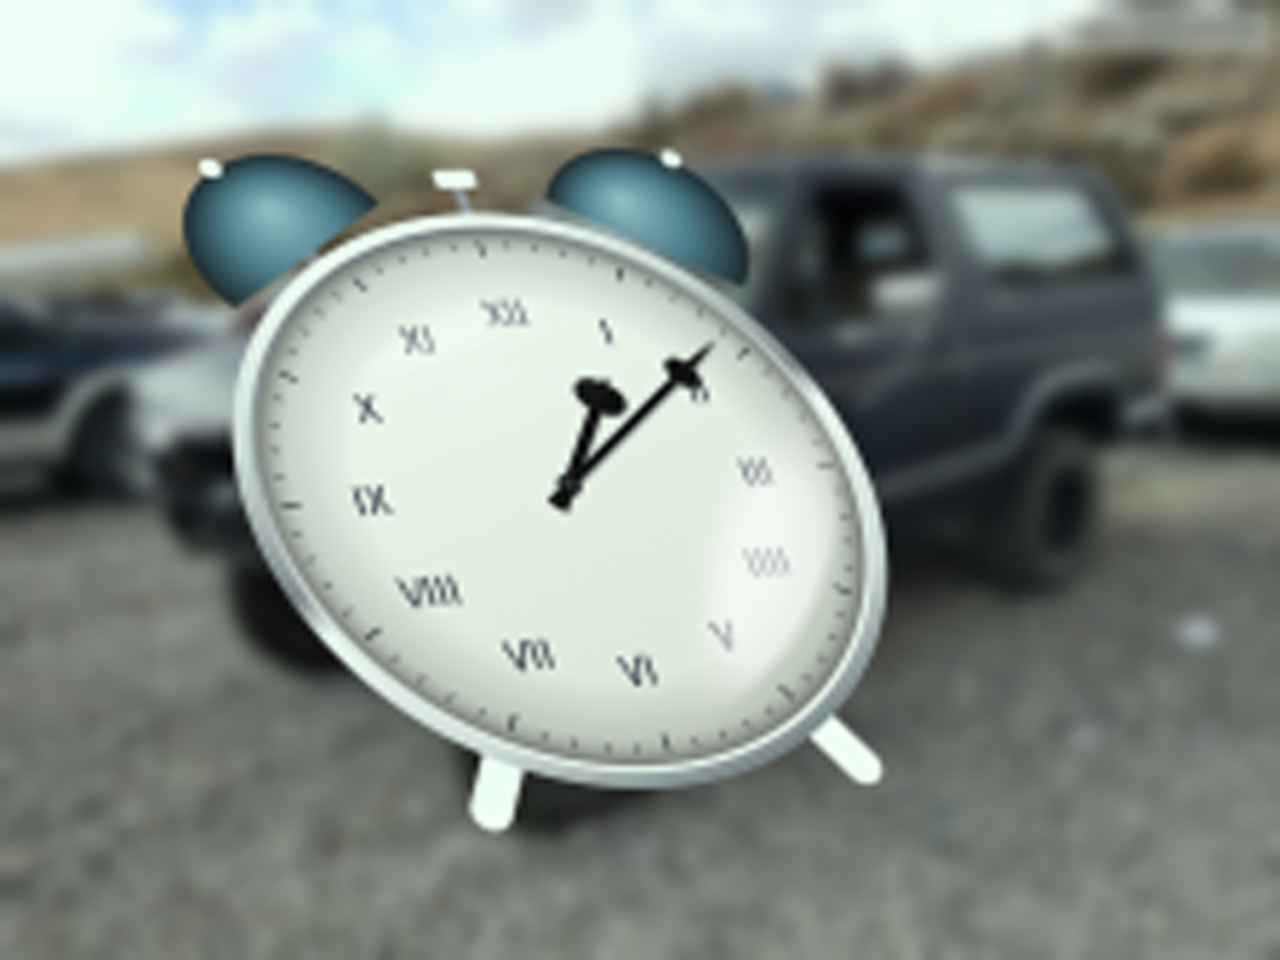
h=1 m=9
